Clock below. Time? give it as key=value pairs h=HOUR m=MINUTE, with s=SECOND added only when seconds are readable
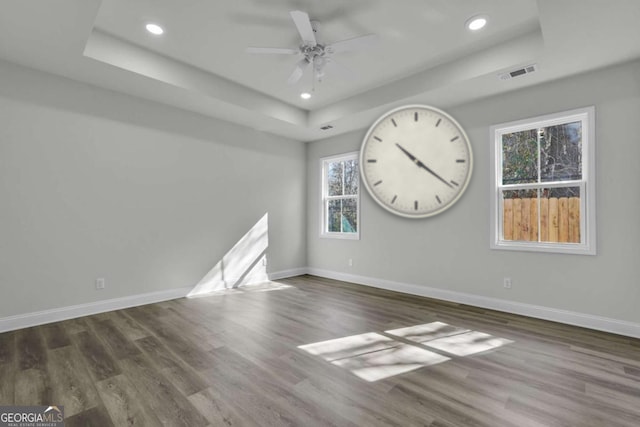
h=10 m=21
